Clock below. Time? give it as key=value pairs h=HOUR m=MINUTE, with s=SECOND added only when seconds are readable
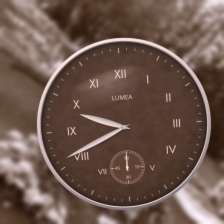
h=9 m=41
